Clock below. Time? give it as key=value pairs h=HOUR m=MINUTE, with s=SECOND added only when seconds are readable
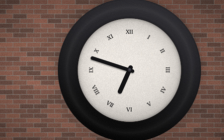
h=6 m=48
